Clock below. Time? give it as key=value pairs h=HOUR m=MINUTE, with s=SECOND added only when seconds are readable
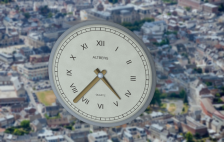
h=4 m=37
